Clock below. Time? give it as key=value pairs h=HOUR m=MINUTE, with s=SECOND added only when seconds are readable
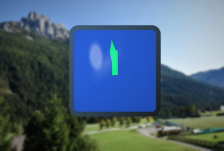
h=11 m=59
